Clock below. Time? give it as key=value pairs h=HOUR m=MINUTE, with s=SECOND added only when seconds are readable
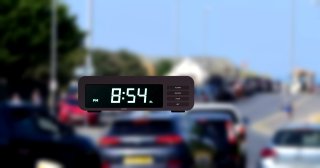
h=8 m=54
